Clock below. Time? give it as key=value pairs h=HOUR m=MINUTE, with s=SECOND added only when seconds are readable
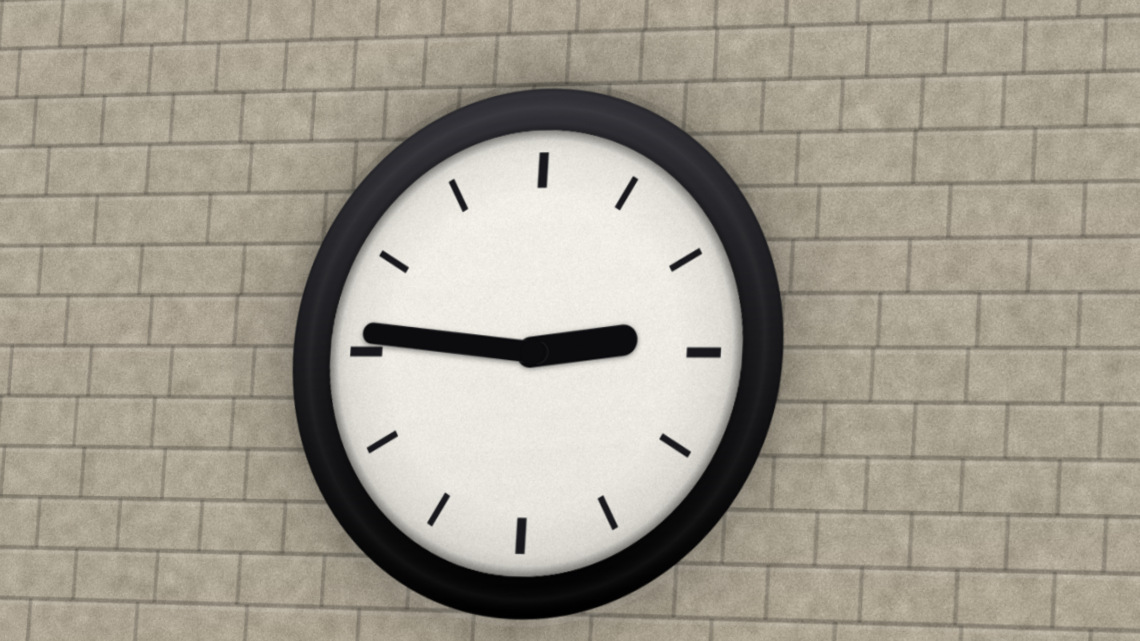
h=2 m=46
